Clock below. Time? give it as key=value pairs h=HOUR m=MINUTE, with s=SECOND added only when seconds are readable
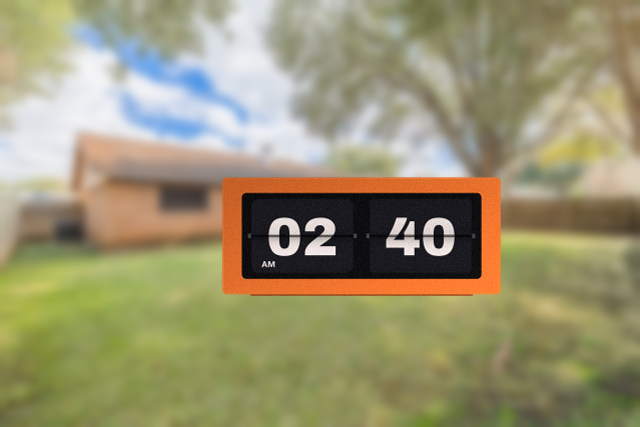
h=2 m=40
